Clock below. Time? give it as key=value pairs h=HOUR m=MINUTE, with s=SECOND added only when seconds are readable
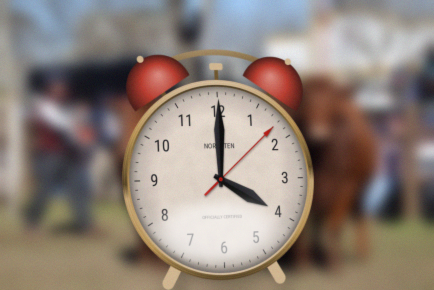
h=4 m=0 s=8
